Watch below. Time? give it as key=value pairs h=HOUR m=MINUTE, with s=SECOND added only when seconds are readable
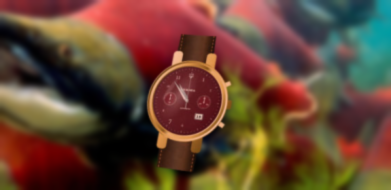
h=10 m=53
